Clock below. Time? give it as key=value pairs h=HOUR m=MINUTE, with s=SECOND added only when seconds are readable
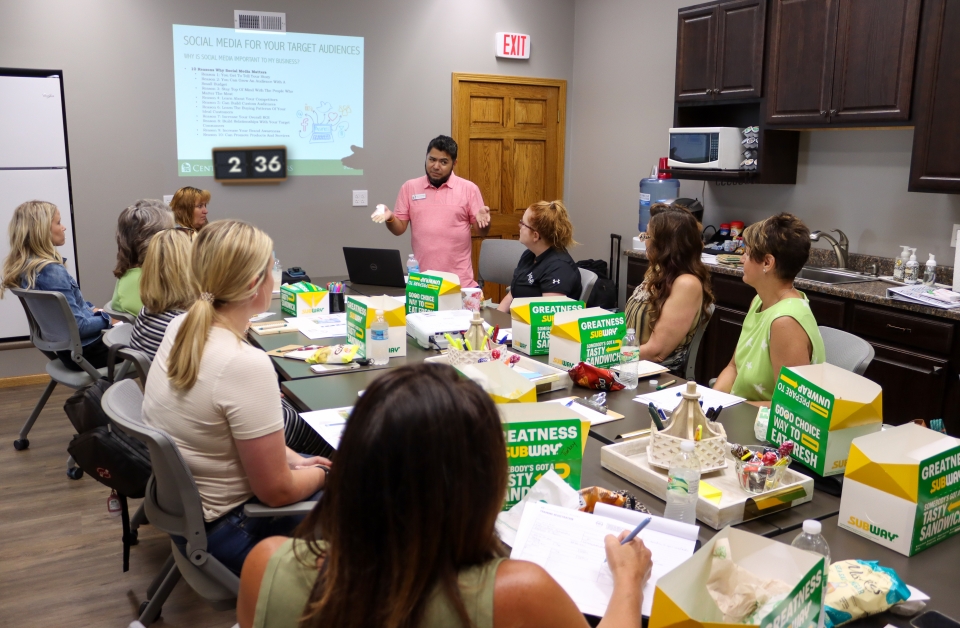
h=2 m=36
